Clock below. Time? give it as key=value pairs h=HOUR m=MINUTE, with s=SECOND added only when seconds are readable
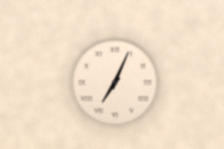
h=7 m=4
